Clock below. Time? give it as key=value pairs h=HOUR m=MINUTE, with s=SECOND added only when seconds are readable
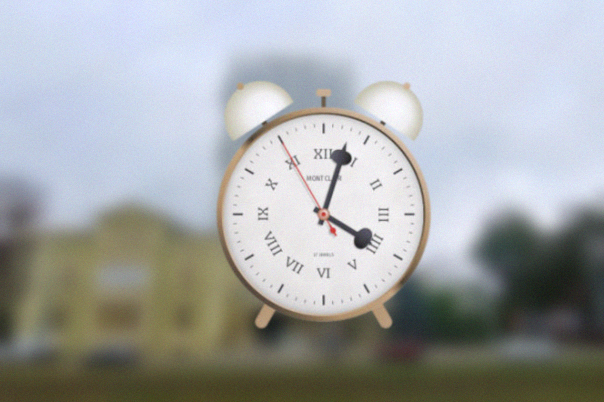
h=4 m=2 s=55
